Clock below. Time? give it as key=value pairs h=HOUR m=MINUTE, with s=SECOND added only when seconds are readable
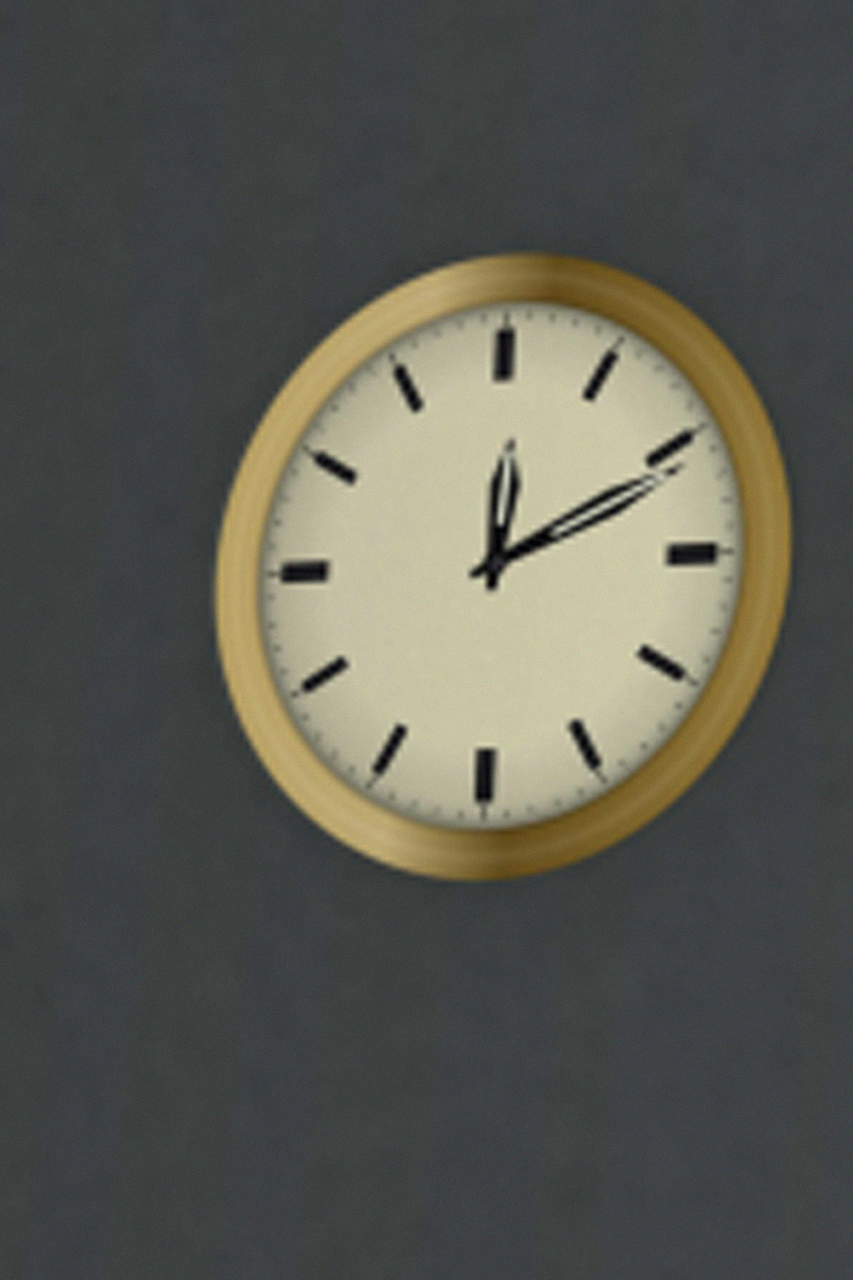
h=12 m=11
